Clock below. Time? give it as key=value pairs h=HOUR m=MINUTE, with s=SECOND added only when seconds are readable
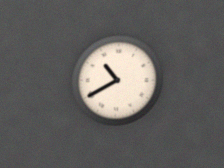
h=10 m=40
